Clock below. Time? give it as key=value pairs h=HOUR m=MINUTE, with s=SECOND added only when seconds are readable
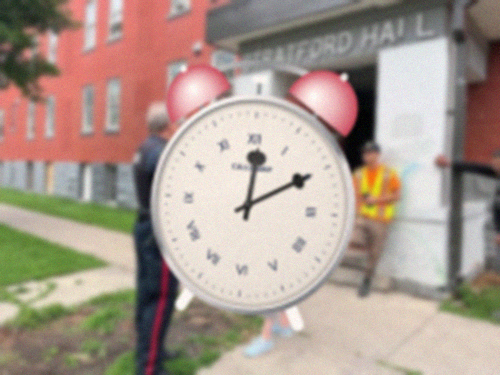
h=12 m=10
